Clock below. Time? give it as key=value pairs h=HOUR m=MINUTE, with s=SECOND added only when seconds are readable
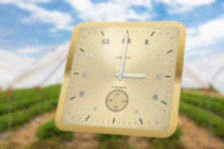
h=3 m=0
